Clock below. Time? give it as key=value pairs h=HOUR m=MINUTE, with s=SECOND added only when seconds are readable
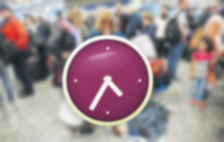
h=4 m=35
